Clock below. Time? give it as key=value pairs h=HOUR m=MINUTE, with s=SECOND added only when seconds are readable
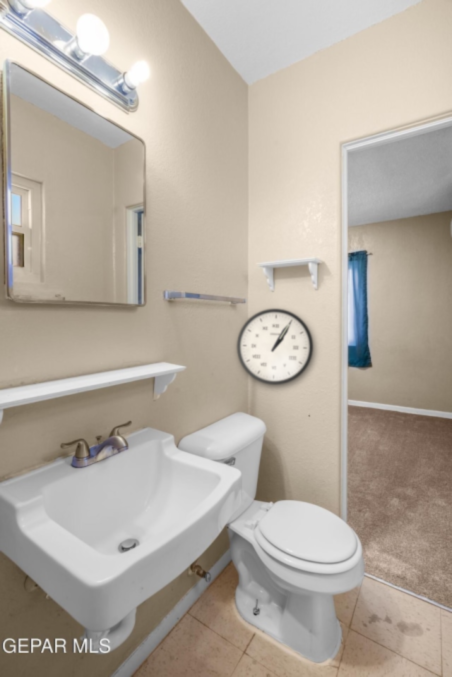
h=1 m=5
